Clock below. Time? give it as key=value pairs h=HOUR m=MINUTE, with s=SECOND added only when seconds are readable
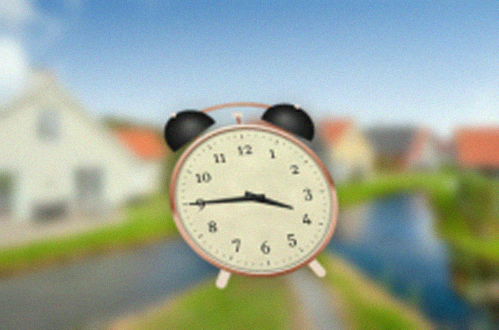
h=3 m=45
